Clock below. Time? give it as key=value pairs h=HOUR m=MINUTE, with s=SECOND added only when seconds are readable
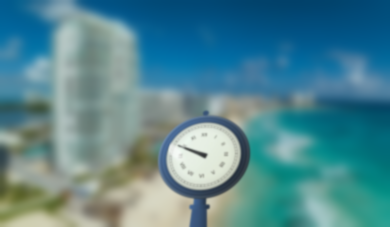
h=9 m=49
